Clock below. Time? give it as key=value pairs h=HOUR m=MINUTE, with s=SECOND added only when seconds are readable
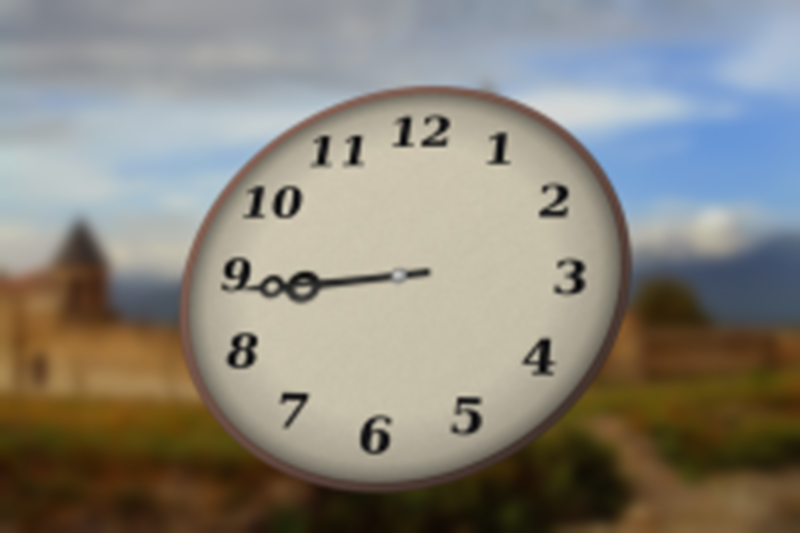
h=8 m=44
